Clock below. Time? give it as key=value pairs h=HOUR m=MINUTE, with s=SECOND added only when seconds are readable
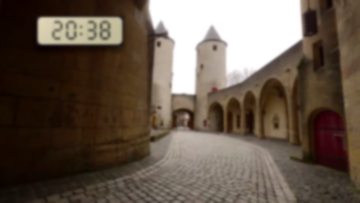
h=20 m=38
